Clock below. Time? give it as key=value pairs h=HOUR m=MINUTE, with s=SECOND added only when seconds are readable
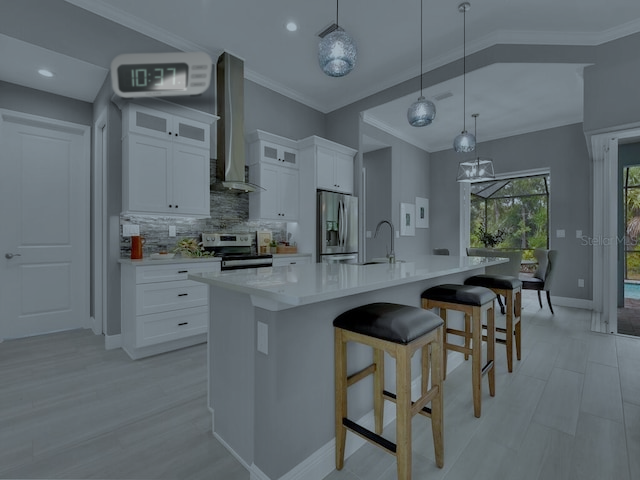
h=10 m=37
